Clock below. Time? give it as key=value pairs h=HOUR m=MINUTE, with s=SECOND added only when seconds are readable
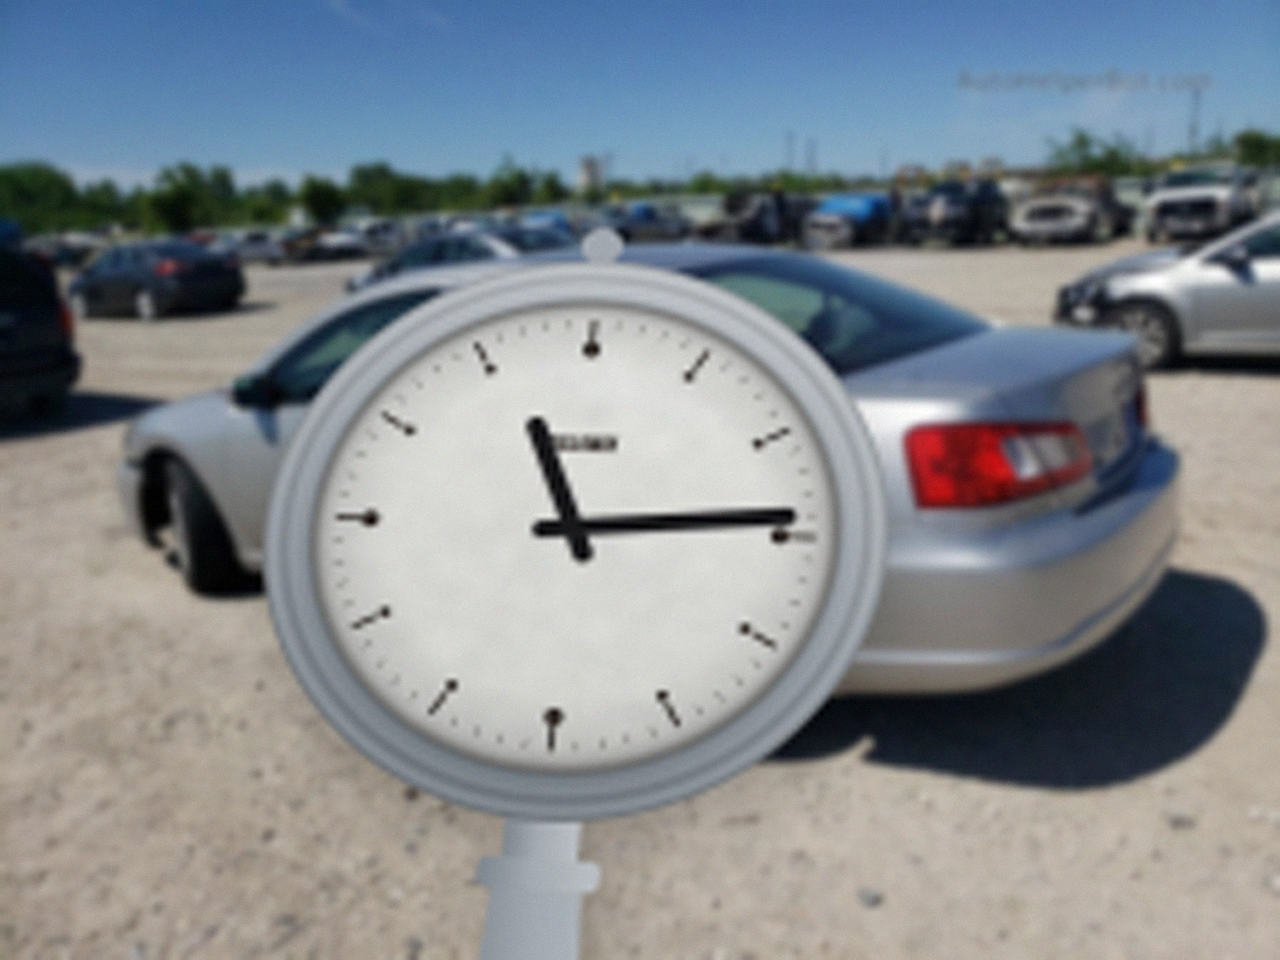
h=11 m=14
